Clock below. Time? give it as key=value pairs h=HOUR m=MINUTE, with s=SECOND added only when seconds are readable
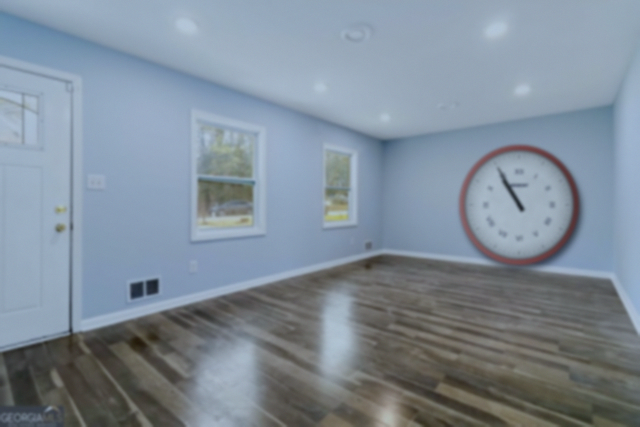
h=10 m=55
